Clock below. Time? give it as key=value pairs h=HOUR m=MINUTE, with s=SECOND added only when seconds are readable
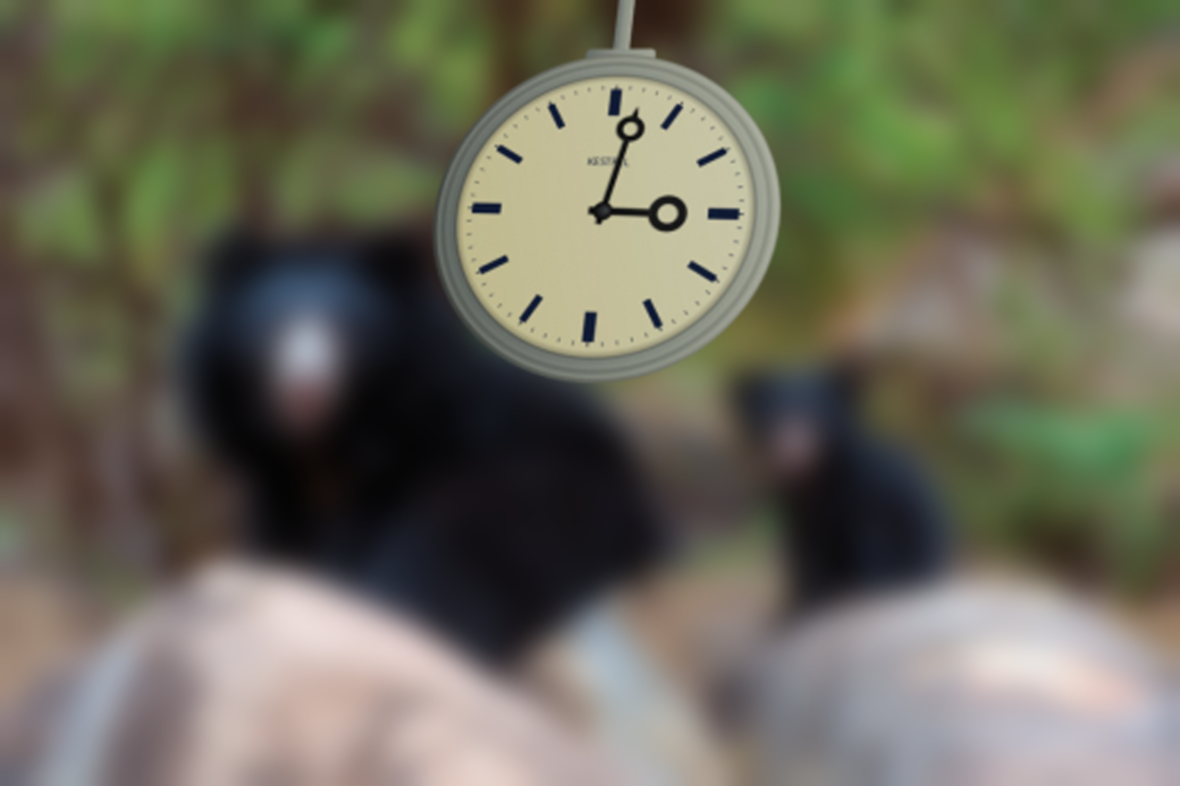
h=3 m=2
